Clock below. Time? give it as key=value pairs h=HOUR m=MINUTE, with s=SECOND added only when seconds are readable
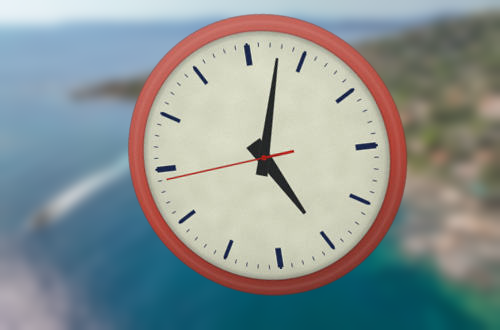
h=5 m=2 s=44
